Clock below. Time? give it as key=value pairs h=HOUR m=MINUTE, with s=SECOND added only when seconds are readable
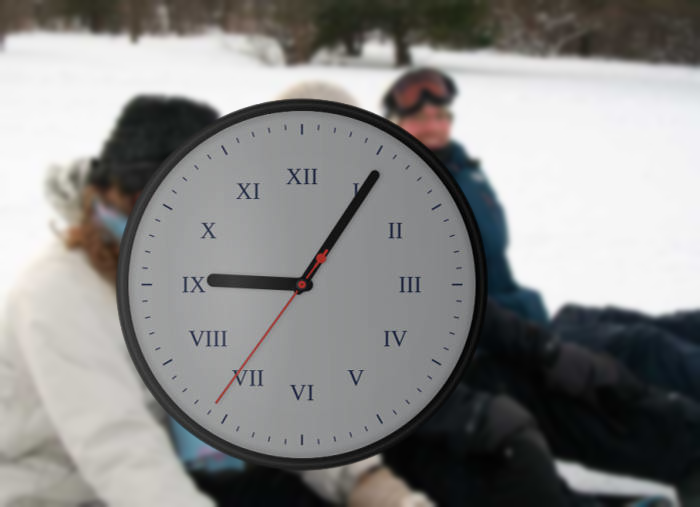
h=9 m=5 s=36
